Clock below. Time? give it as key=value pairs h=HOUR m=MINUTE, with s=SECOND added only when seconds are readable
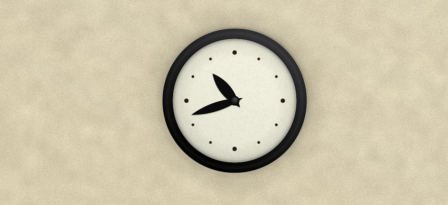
h=10 m=42
